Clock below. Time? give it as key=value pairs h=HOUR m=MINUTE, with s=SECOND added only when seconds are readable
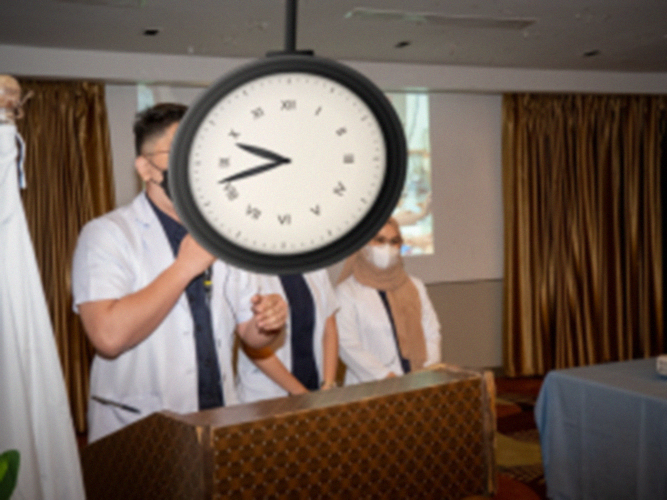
h=9 m=42
